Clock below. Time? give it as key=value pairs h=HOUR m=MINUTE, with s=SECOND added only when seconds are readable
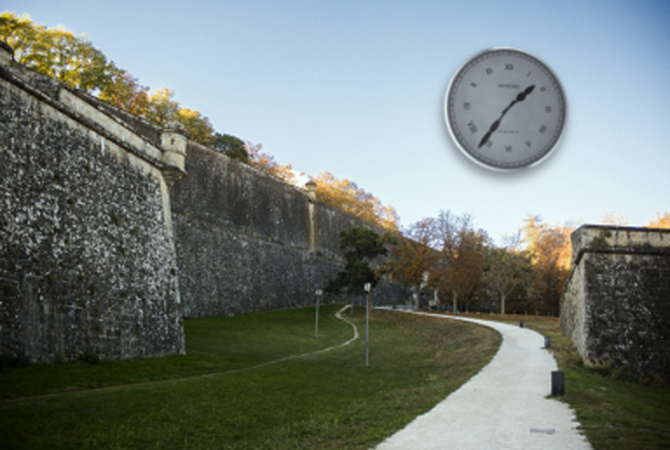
h=1 m=36
